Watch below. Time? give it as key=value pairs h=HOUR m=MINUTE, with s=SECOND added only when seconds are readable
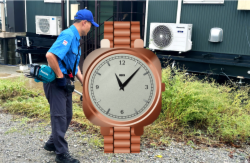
h=11 m=7
